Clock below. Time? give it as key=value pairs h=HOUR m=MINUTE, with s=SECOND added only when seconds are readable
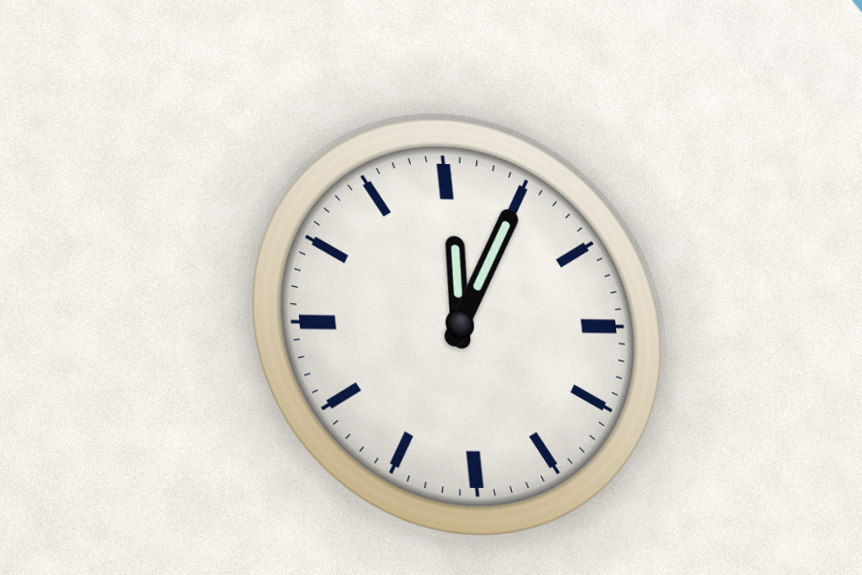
h=12 m=5
